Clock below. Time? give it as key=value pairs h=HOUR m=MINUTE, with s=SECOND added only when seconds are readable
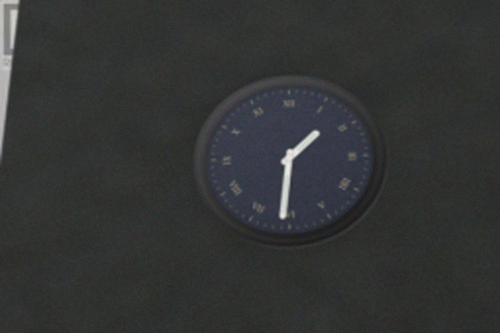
h=1 m=31
